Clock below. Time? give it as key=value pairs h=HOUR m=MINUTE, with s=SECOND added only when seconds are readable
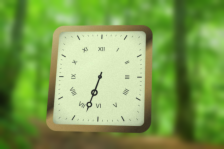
h=6 m=33
